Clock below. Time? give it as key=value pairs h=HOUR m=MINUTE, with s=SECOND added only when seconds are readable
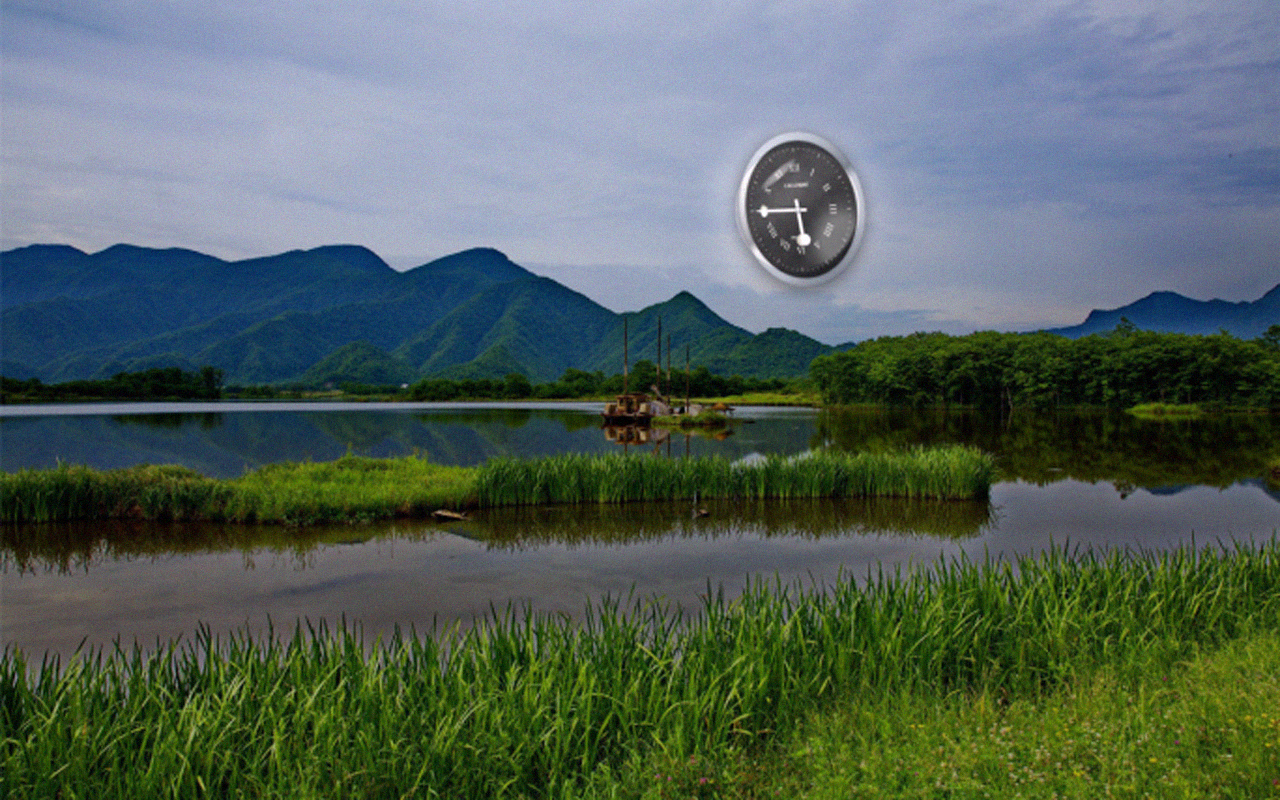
h=5 m=45
